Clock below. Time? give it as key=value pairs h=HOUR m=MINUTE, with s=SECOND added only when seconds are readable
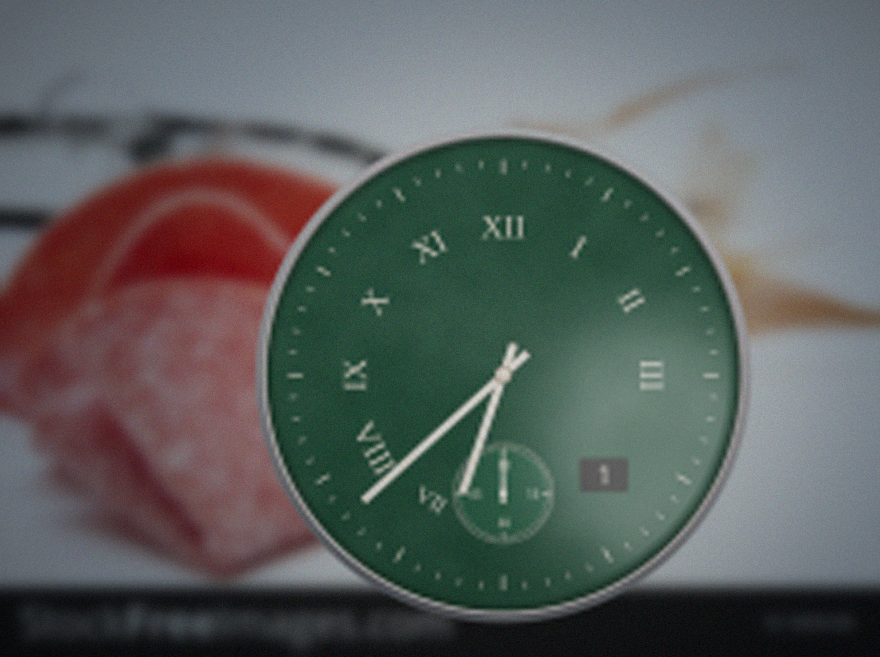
h=6 m=38
